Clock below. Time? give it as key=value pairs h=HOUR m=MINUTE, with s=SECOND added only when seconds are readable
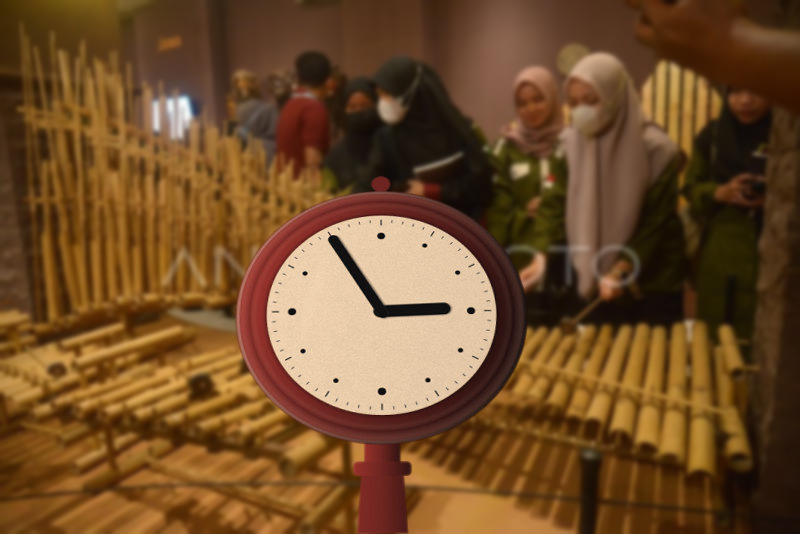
h=2 m=55
